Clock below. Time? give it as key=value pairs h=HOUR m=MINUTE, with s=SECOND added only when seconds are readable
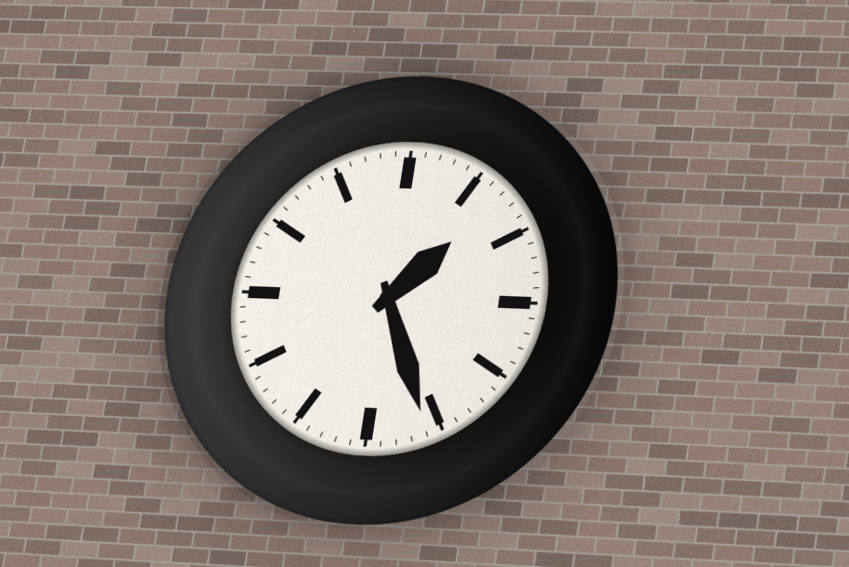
h=1 m=26
